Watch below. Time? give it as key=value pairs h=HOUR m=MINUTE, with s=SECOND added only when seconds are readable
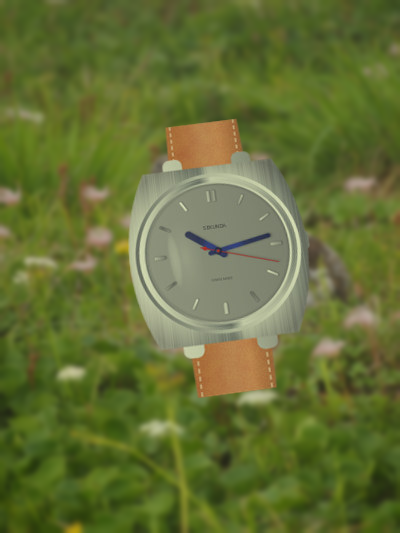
h=10 m=13 s=18
